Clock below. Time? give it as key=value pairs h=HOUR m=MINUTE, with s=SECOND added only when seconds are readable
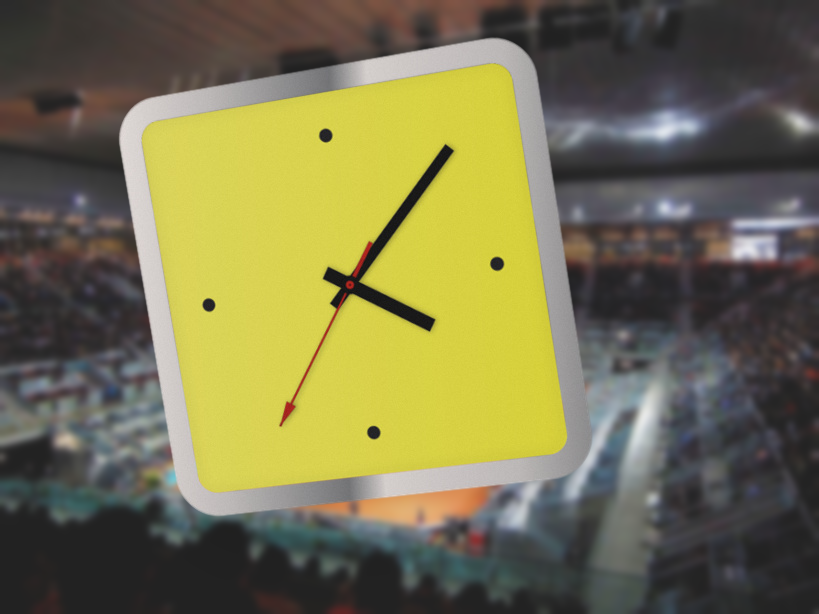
h=4 m=7 s=36
